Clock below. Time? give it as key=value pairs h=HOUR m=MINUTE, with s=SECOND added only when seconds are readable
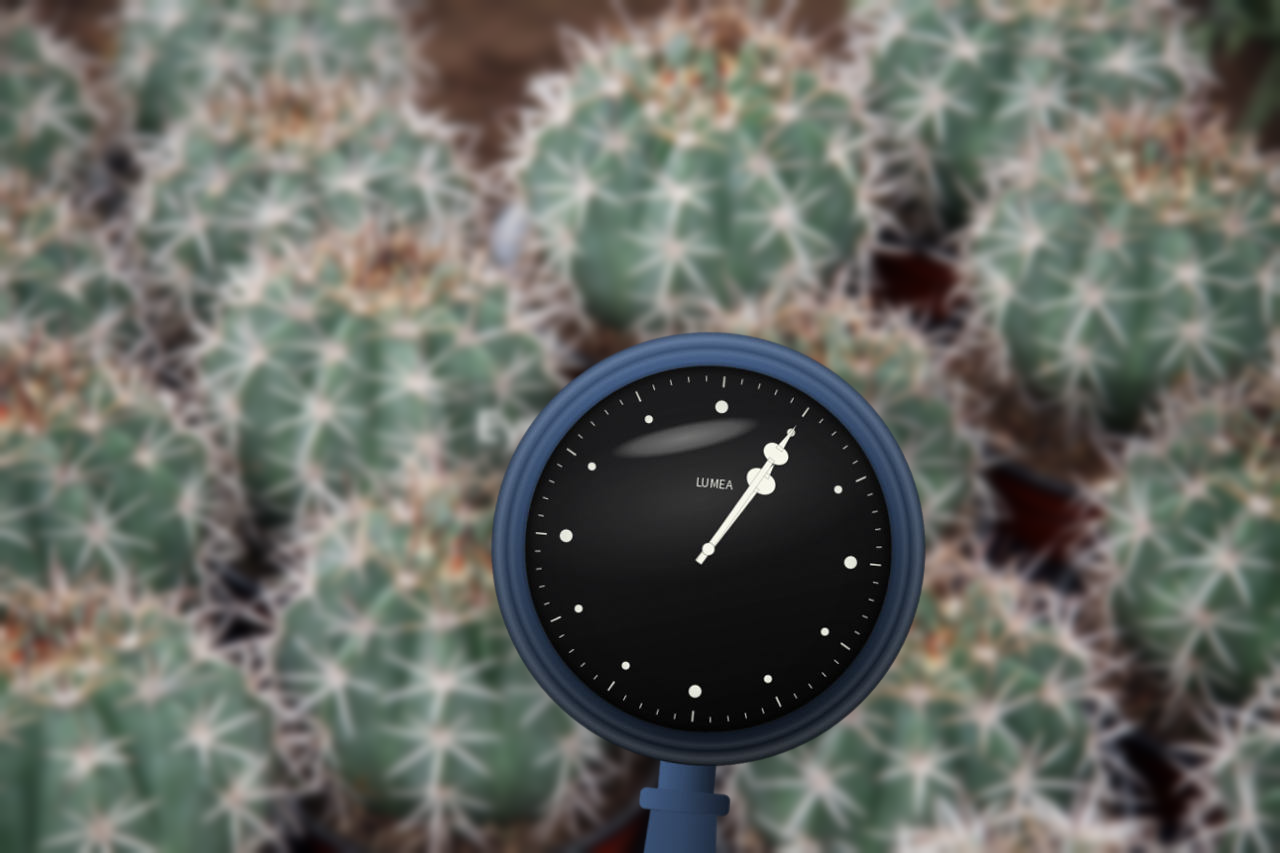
h=1 m=5
